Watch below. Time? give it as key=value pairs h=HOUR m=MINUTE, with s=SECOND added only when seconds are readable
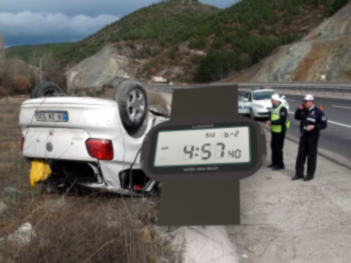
h=4 m=57
